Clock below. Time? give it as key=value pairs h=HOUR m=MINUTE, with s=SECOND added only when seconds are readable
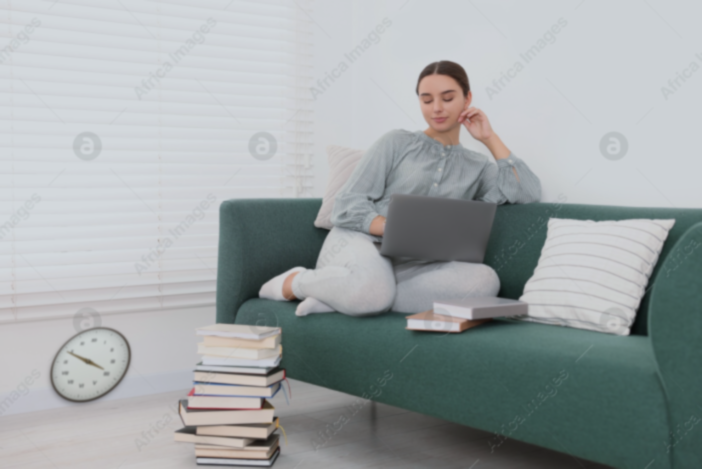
h=3 m=49
